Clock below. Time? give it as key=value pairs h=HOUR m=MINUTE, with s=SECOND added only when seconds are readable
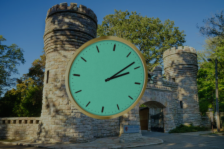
h=2 m=8
